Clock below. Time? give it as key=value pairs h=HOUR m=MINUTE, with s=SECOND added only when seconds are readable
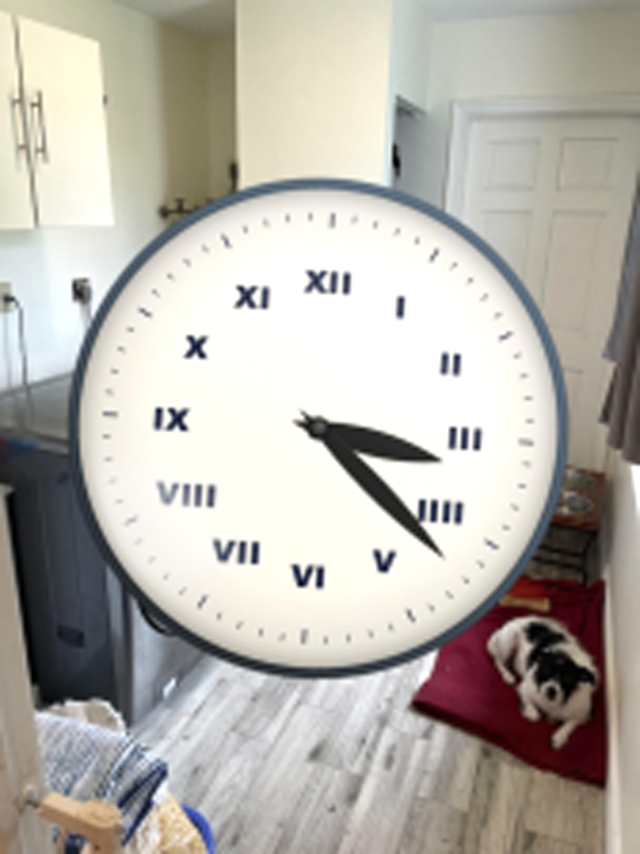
h=3 m=22
